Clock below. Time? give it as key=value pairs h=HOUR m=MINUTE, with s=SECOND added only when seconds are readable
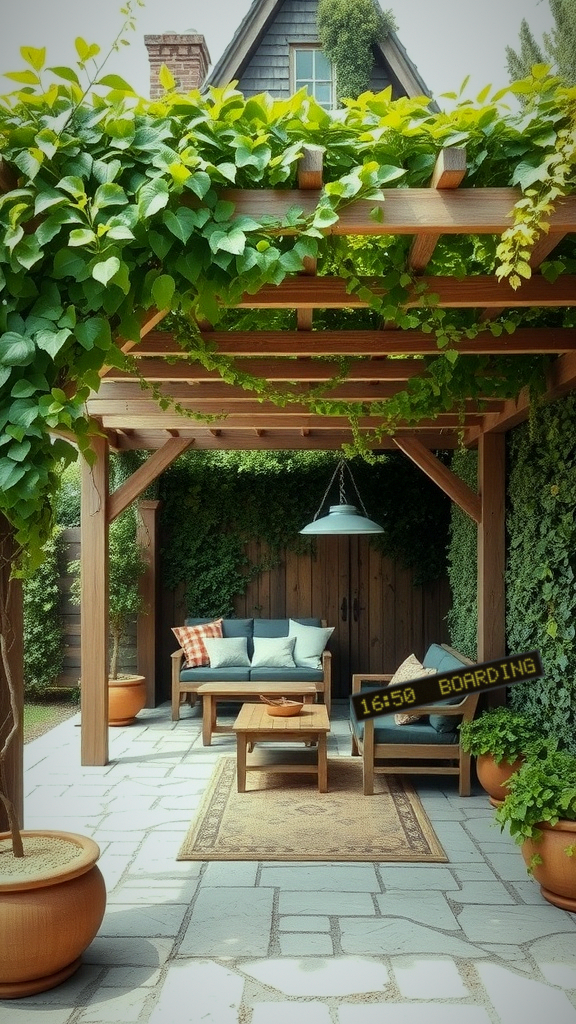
h=16 m=50
